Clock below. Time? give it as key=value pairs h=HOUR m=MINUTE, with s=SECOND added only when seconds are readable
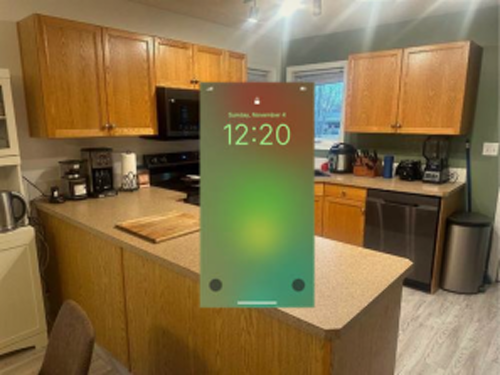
h=12 m=20
